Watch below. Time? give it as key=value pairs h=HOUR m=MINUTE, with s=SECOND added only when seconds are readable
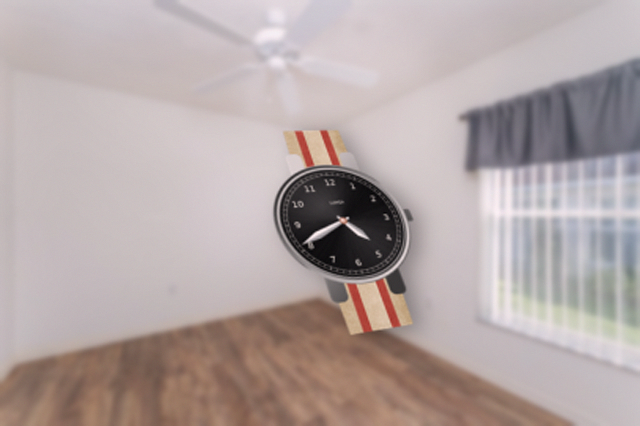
h=4 m=41
